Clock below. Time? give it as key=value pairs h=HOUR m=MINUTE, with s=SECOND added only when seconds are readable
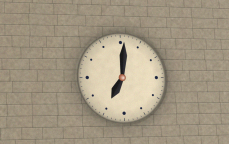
h=7 m=1
